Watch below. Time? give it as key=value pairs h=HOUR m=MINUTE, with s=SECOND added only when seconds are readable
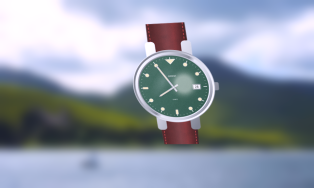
h=7 m=55
